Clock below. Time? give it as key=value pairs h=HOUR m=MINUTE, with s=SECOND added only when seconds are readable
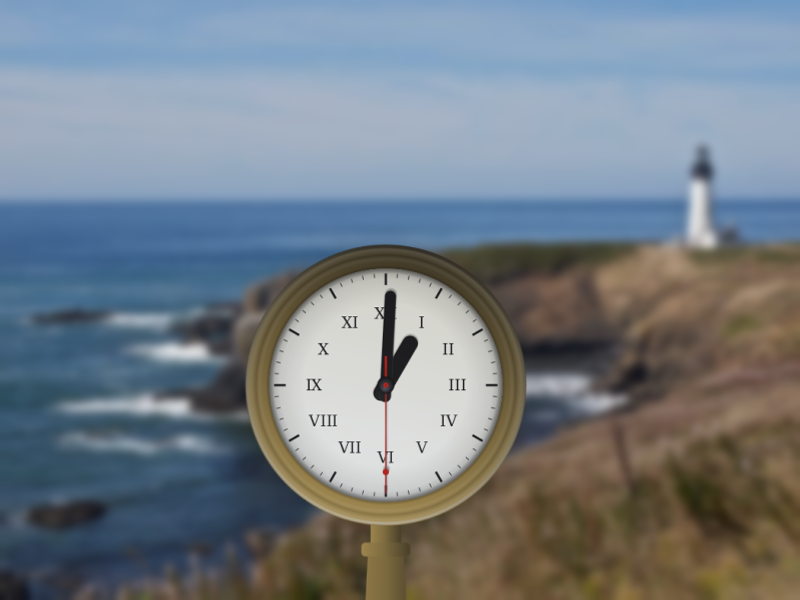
h=1 m=0 s=30
